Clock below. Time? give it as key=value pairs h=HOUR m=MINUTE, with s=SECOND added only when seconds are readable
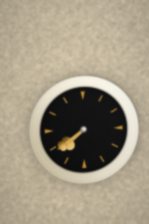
h=7 m=39
